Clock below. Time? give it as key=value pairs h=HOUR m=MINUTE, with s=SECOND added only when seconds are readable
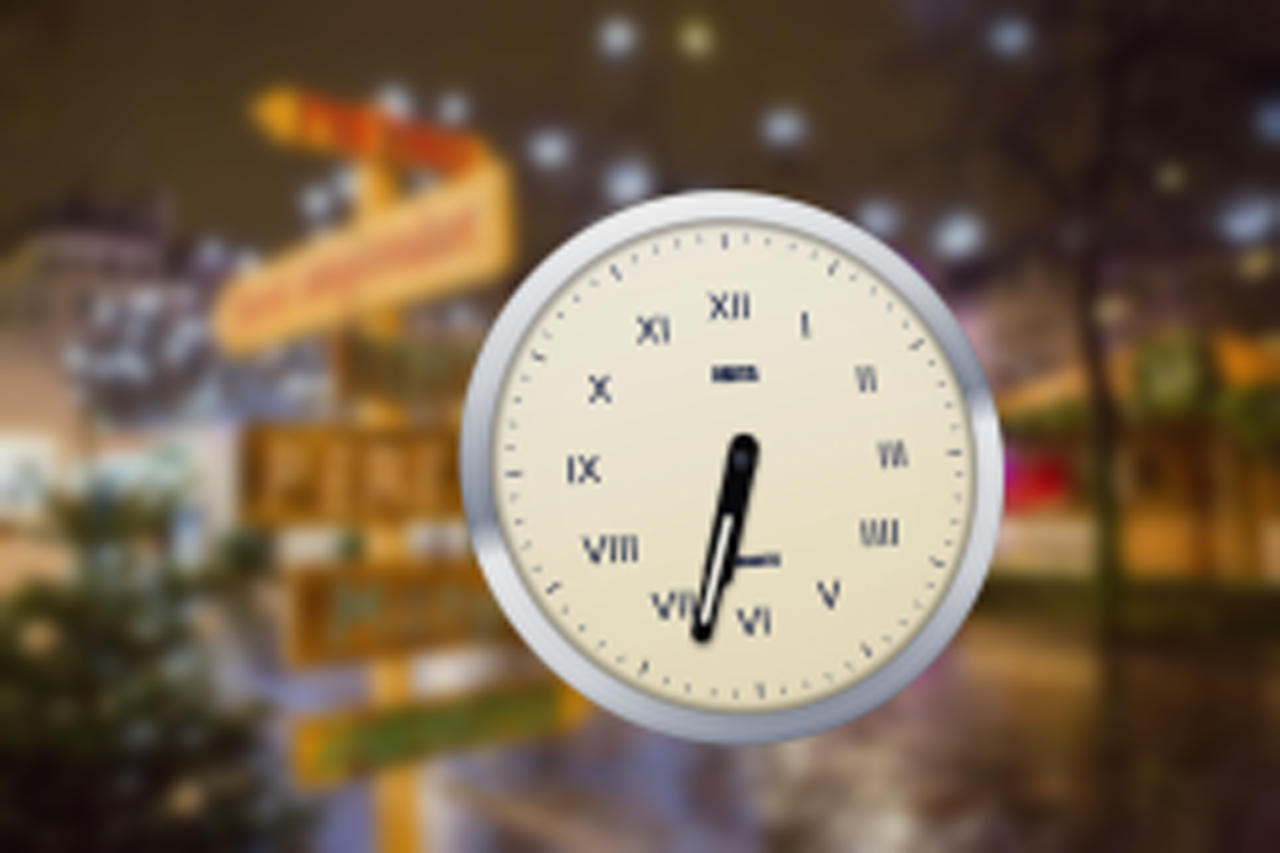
h=6 m=33
